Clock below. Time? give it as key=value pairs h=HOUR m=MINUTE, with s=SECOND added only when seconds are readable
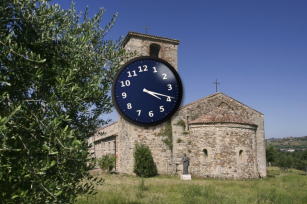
h=4 m=19
